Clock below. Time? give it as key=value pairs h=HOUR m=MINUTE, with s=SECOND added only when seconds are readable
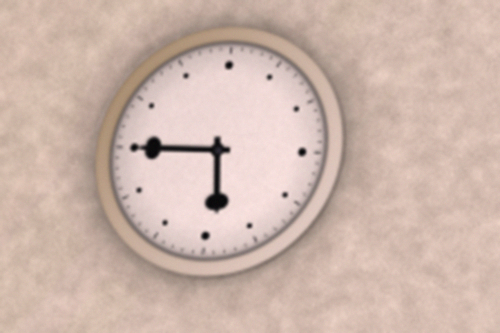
h=5 m=45
